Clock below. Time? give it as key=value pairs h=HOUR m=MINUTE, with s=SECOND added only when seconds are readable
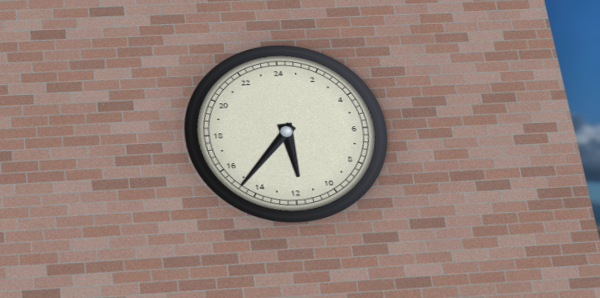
h=11 m=37
